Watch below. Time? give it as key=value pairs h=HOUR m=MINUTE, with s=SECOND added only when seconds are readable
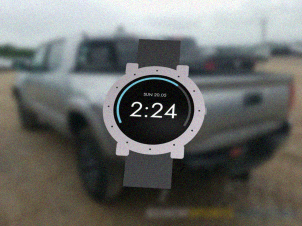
h=2 m=24
